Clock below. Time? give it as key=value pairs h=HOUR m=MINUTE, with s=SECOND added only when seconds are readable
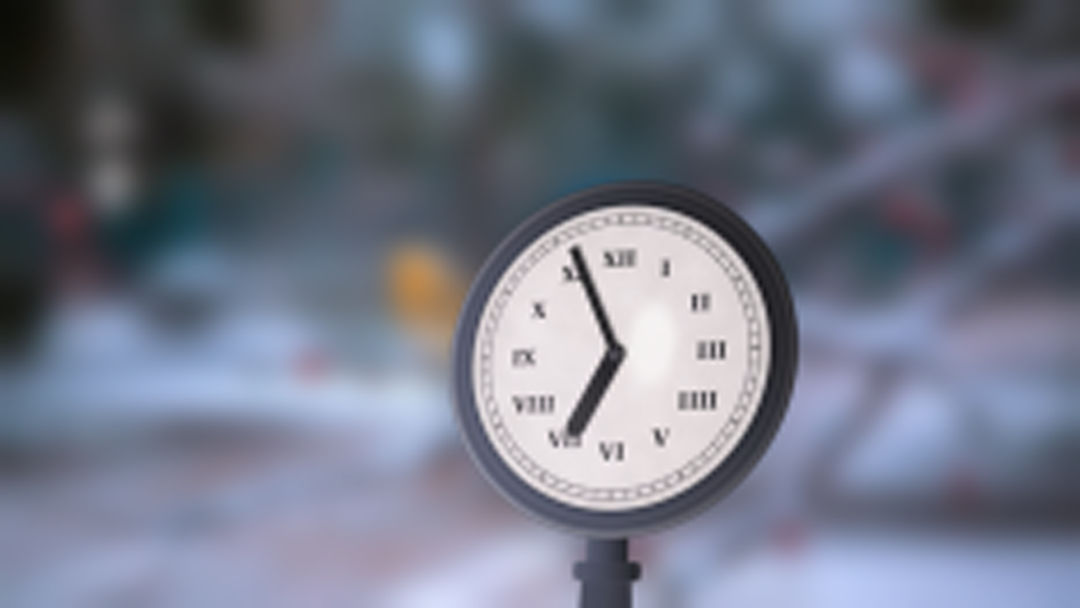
h=6 m=56
